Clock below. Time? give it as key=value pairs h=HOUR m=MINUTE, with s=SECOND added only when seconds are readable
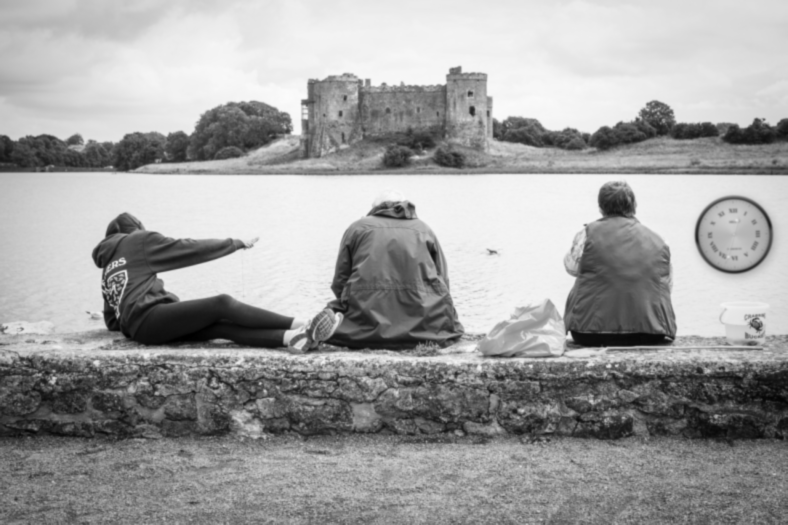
h=12 m=33
